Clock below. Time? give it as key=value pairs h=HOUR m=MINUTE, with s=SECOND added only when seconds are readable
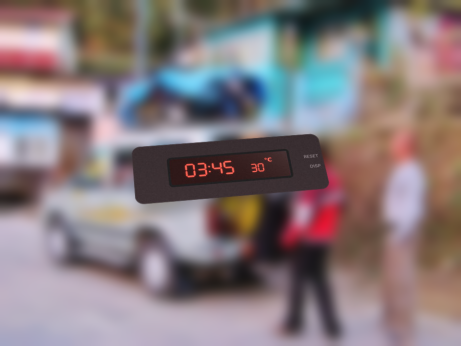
h=3 m=45
